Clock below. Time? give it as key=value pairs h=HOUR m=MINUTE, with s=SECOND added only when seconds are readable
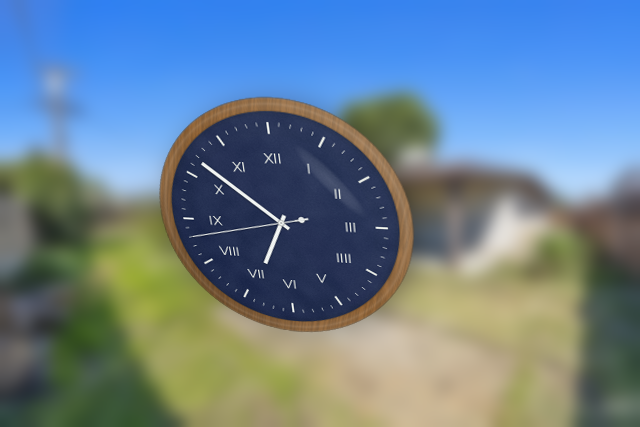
h=6 m=51 s=43
